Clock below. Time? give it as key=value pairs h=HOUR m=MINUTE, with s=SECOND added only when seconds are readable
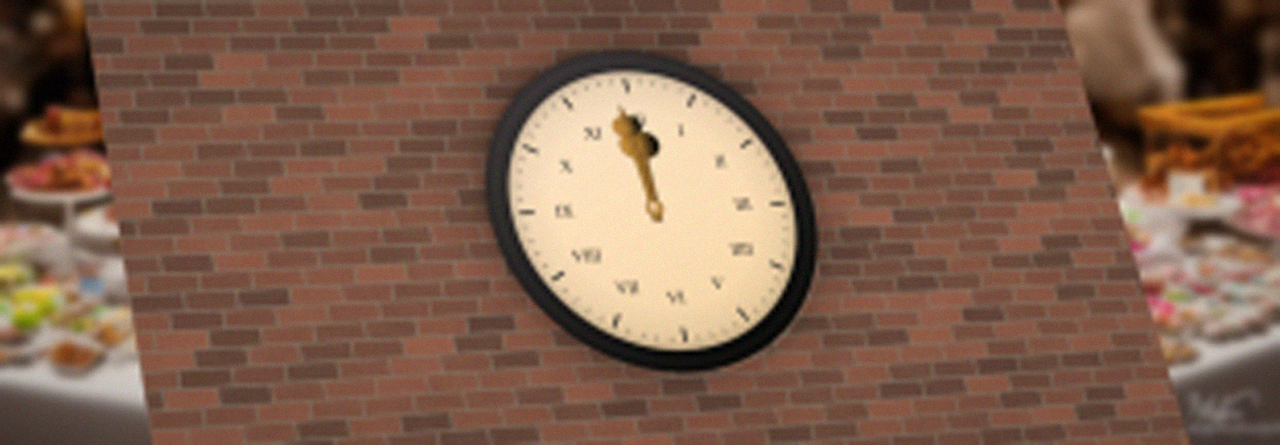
h=11 m=59
